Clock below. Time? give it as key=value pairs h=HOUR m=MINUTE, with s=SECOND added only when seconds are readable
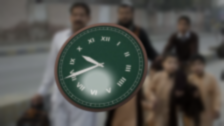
h=9 m=40
